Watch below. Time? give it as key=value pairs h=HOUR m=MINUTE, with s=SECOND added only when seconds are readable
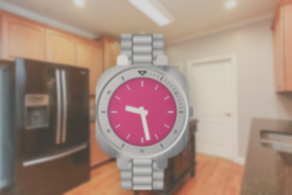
h=9 m=28
